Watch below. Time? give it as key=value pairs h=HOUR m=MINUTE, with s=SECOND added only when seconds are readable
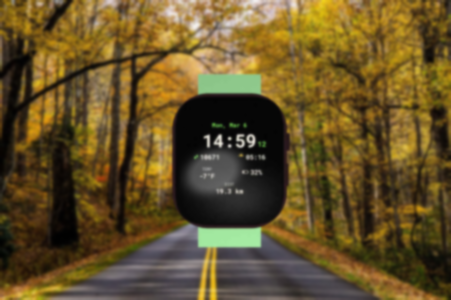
h=14 m=59
